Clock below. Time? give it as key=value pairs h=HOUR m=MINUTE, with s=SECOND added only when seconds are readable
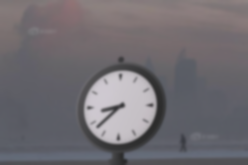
h=8 m=38
